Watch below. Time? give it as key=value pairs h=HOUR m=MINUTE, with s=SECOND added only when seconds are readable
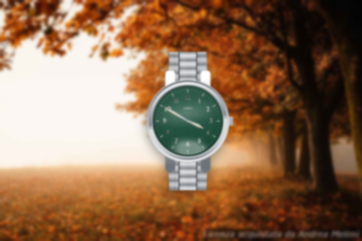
h=3 m=50
